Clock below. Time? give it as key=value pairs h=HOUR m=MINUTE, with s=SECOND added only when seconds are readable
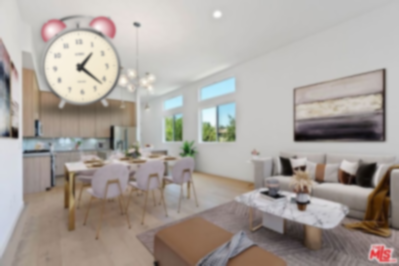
h=1 m=22
